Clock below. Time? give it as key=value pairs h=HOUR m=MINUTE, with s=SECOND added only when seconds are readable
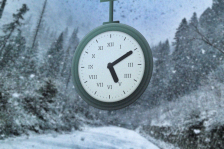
h=5 m=10
